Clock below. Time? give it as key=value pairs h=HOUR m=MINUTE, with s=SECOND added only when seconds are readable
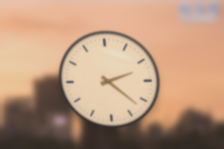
h=2 m=22
